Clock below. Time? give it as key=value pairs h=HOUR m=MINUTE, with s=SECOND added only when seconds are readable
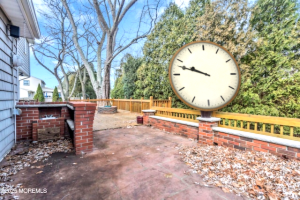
h=9 m=48
